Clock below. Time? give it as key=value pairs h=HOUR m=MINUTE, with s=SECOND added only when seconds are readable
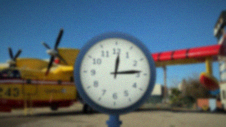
h=12 m=14
